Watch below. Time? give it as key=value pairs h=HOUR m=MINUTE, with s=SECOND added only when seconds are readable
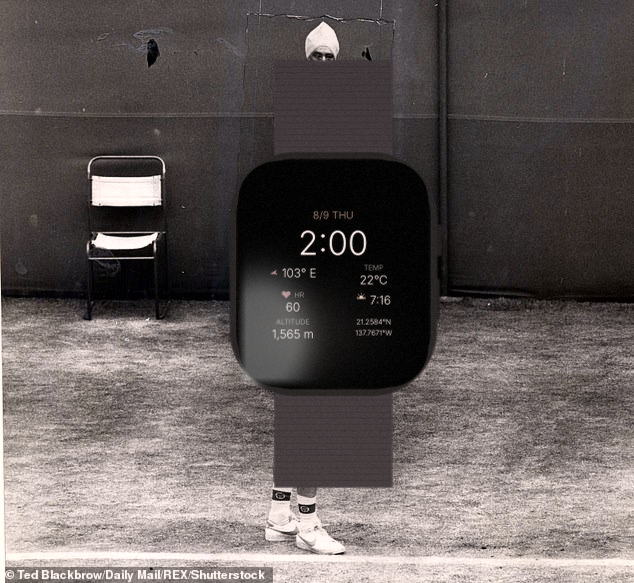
h=2 m=0
